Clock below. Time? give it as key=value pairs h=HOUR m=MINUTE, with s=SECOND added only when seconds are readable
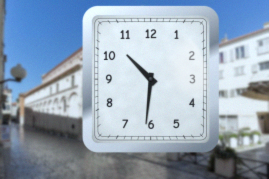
h=10 m=31
